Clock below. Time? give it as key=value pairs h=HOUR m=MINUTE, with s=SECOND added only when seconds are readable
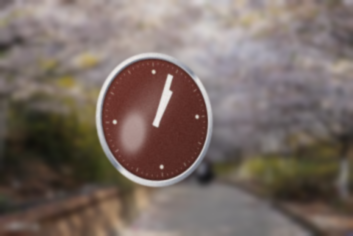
h=1 m=4
